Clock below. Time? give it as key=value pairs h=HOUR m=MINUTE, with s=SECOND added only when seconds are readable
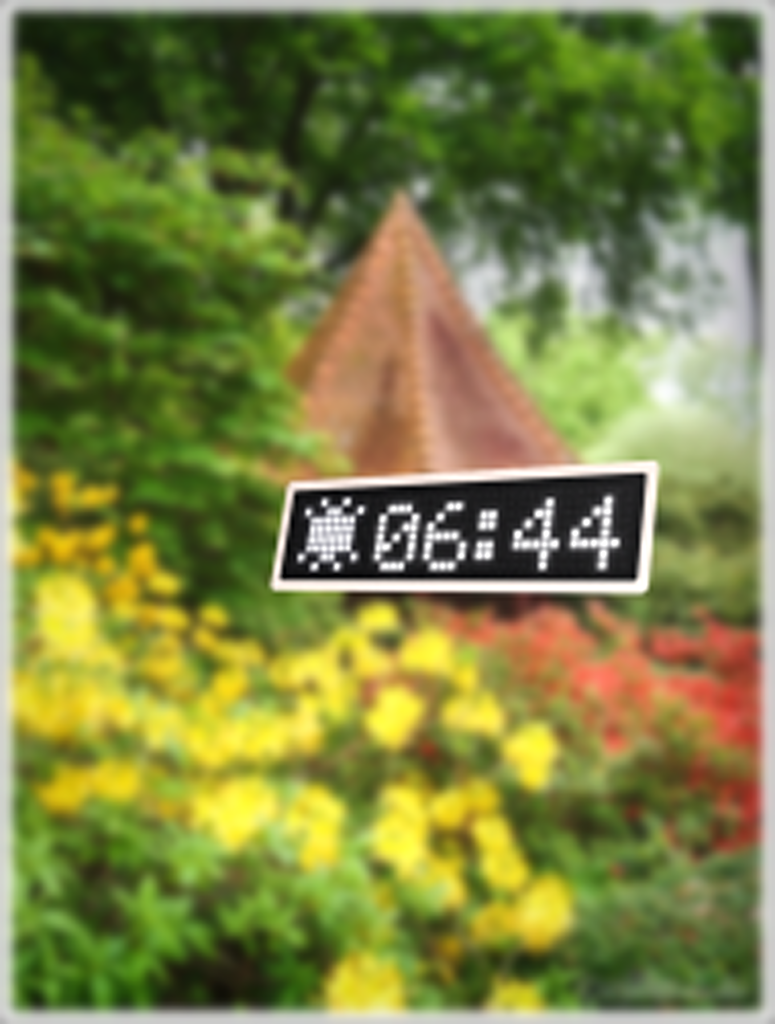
h=6 m=44
